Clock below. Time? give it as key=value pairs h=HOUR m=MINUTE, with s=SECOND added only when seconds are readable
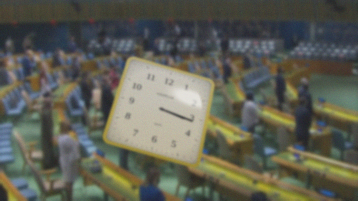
h=3 m=16
